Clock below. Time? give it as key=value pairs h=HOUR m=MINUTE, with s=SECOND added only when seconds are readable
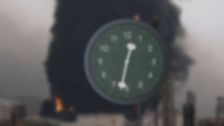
h=12 m=32
